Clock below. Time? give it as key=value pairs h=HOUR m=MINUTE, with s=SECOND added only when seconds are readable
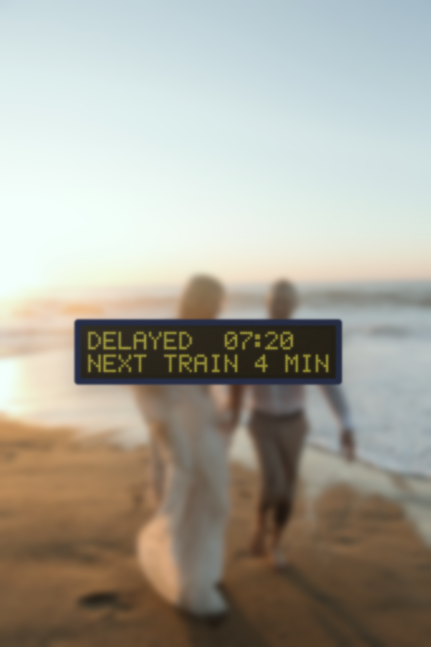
h=7 m=20
